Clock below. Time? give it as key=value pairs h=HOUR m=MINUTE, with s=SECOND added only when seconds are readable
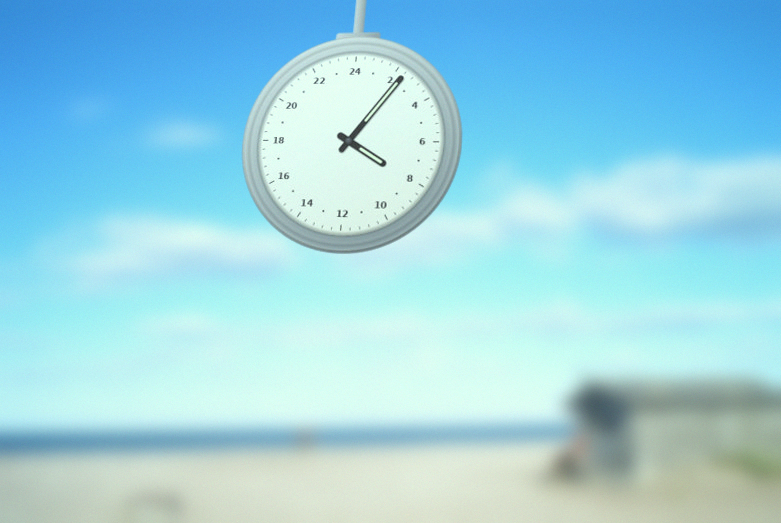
h=8 m=6
